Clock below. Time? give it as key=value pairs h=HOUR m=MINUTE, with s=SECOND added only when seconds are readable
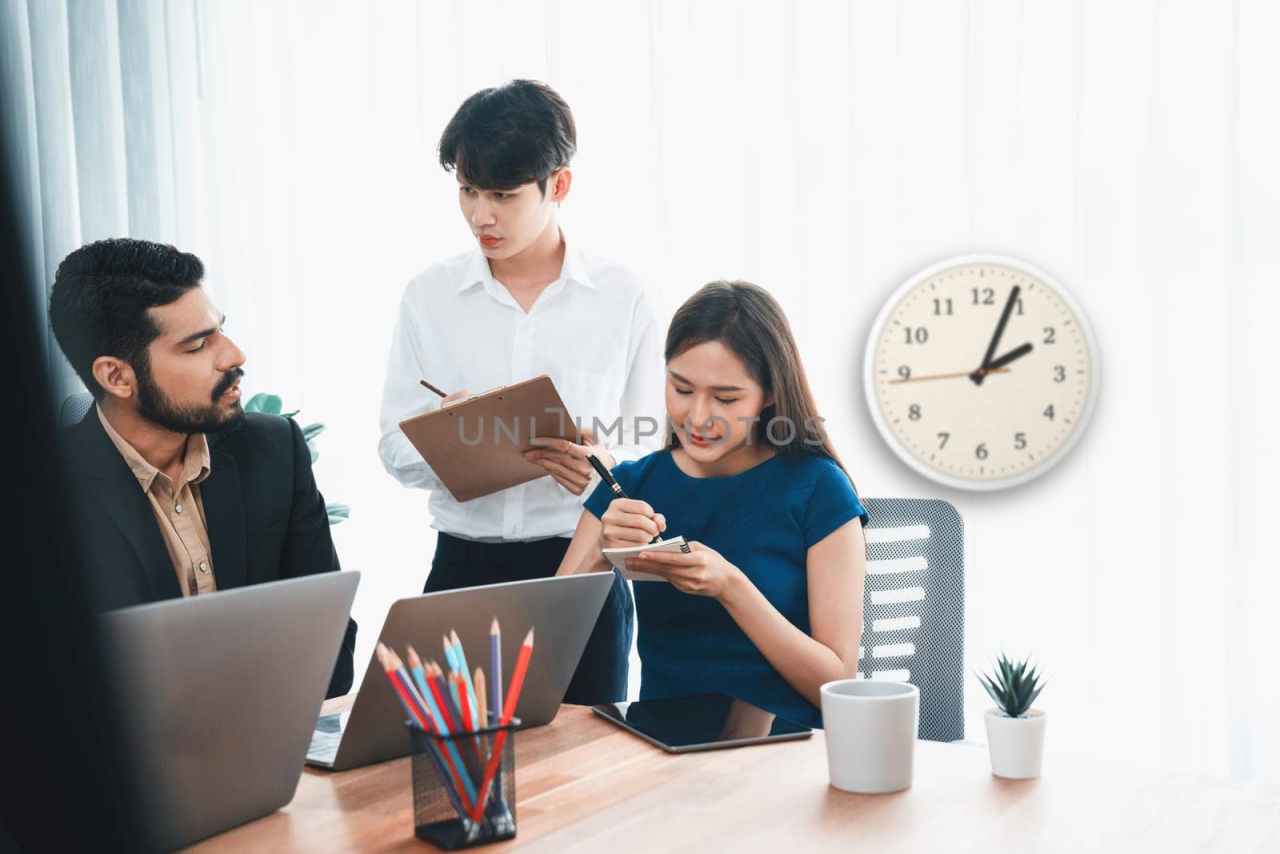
h=2 m=3 s=44
